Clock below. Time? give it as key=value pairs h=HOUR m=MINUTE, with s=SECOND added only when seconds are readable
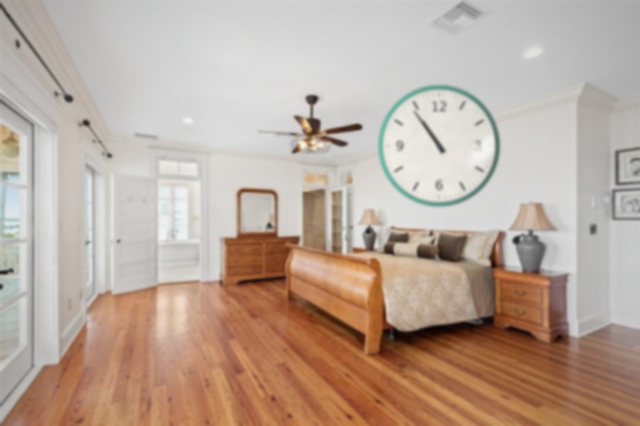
h=10 m=54
